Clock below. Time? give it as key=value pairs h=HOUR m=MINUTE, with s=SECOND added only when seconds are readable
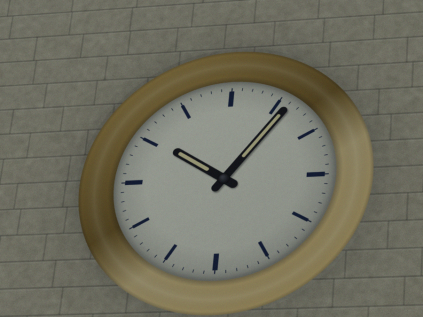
h=10 m=6
